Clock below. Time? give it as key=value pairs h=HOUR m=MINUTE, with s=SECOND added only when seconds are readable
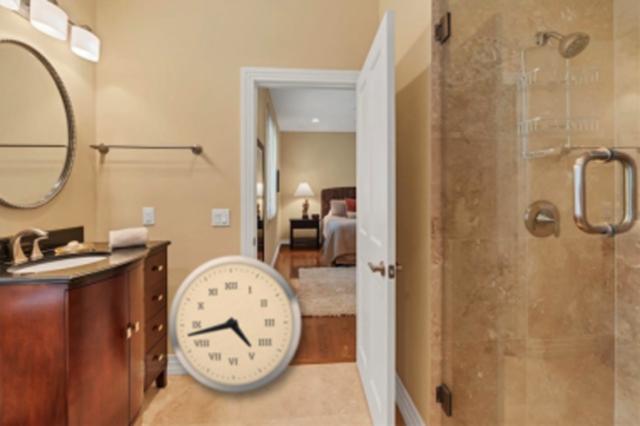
h=4 m=43
